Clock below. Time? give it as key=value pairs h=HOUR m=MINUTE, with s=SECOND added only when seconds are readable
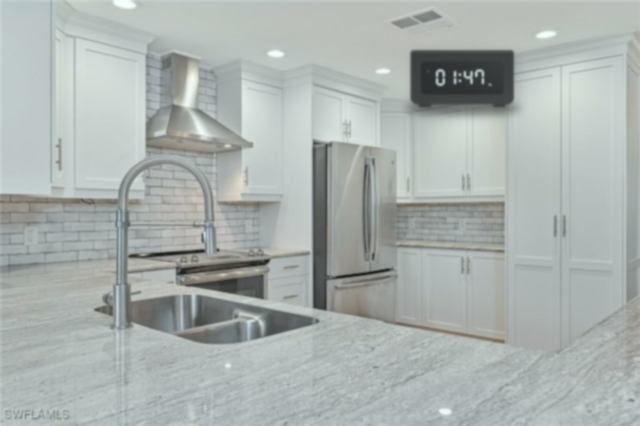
h=1 m=47
